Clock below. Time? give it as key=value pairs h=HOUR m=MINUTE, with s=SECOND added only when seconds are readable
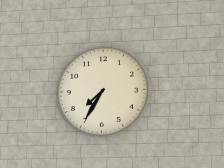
h=7 m=35
